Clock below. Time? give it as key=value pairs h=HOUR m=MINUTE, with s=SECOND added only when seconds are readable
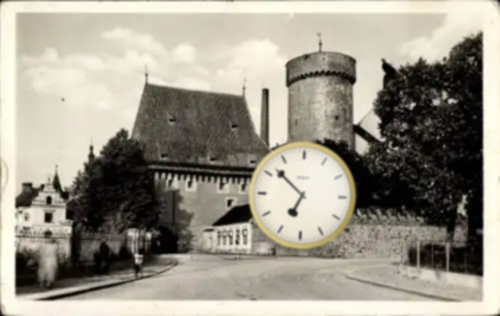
h=6 m=52
